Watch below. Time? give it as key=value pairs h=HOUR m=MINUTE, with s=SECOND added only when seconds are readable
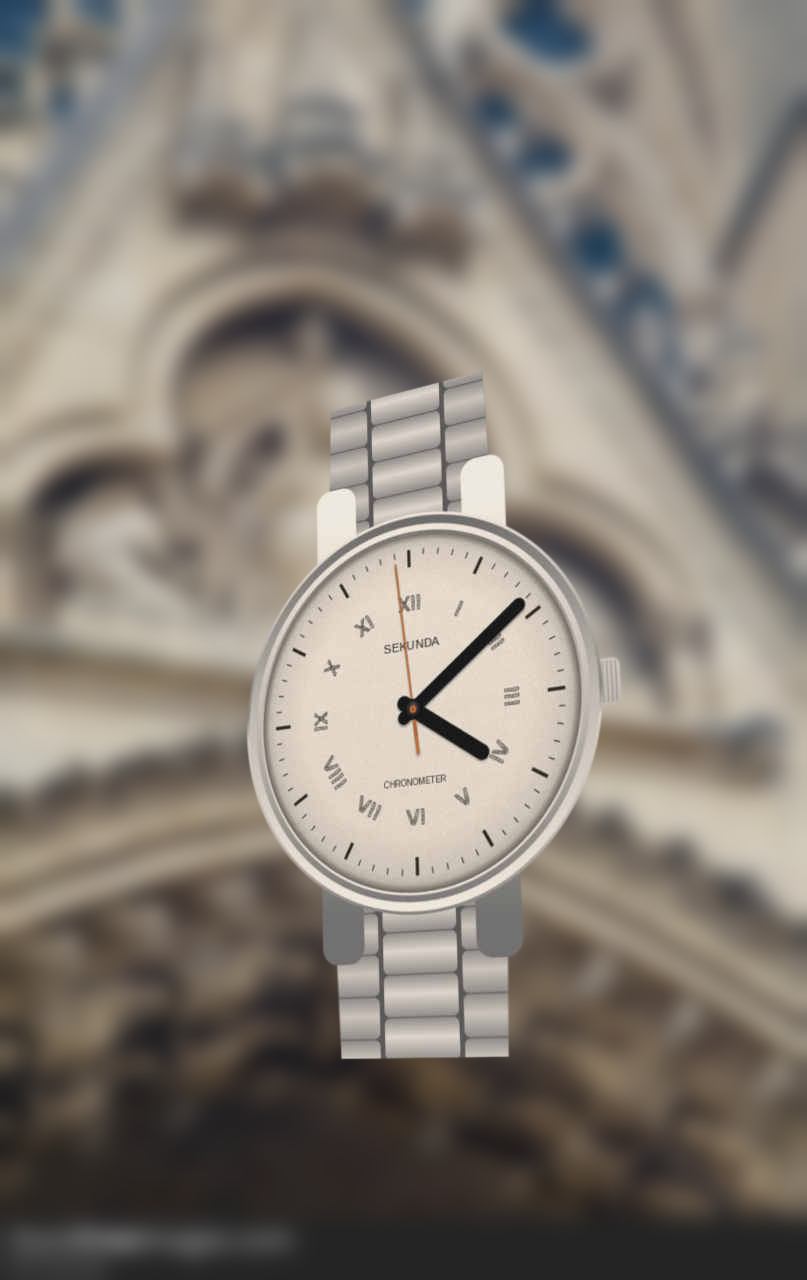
h=4 m=8 s=59
